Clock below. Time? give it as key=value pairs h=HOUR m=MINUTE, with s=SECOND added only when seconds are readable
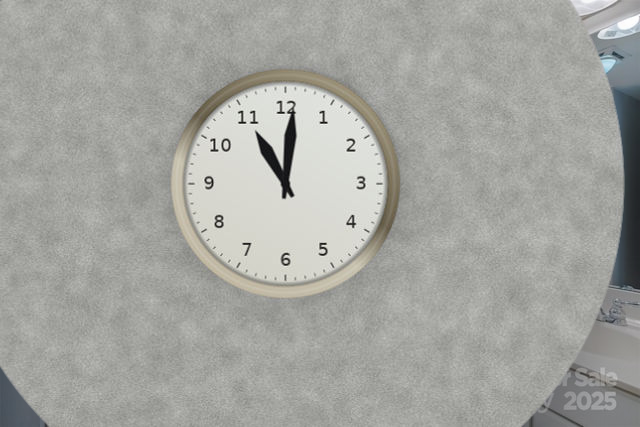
h=11 m=1
